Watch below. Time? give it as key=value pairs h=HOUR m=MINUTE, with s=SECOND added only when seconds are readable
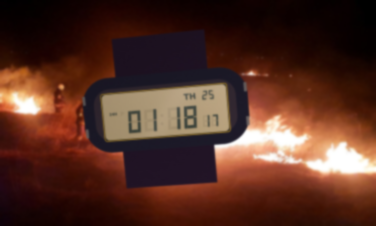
h=1 m=18 s=17
